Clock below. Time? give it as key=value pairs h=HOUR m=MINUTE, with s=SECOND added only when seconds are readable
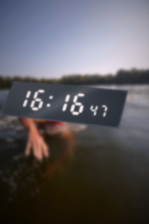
h=16 m=16 s=47
